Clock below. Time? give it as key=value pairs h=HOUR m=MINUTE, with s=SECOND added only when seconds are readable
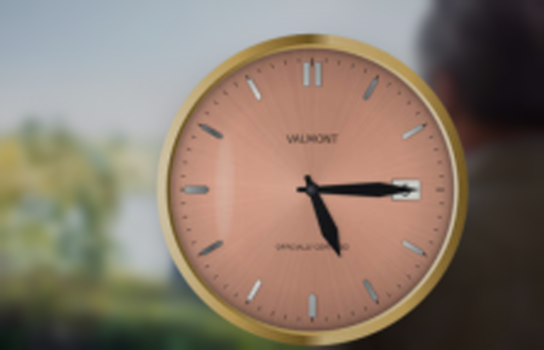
h=5 m=15
